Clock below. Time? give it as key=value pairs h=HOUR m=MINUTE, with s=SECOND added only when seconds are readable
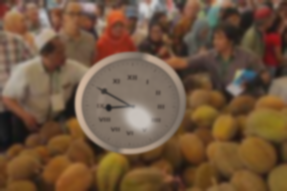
h=8 m=50
